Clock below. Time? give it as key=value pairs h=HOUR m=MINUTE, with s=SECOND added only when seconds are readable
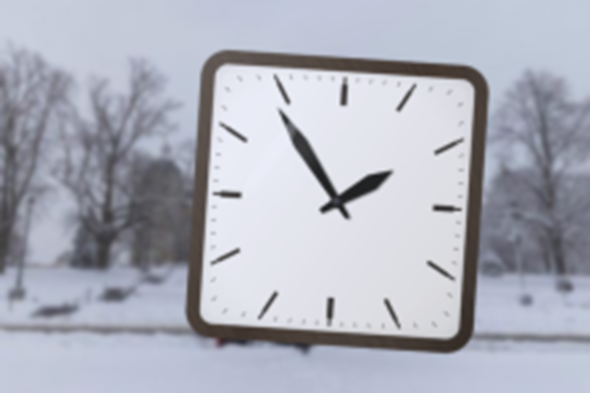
h=1 m=54
